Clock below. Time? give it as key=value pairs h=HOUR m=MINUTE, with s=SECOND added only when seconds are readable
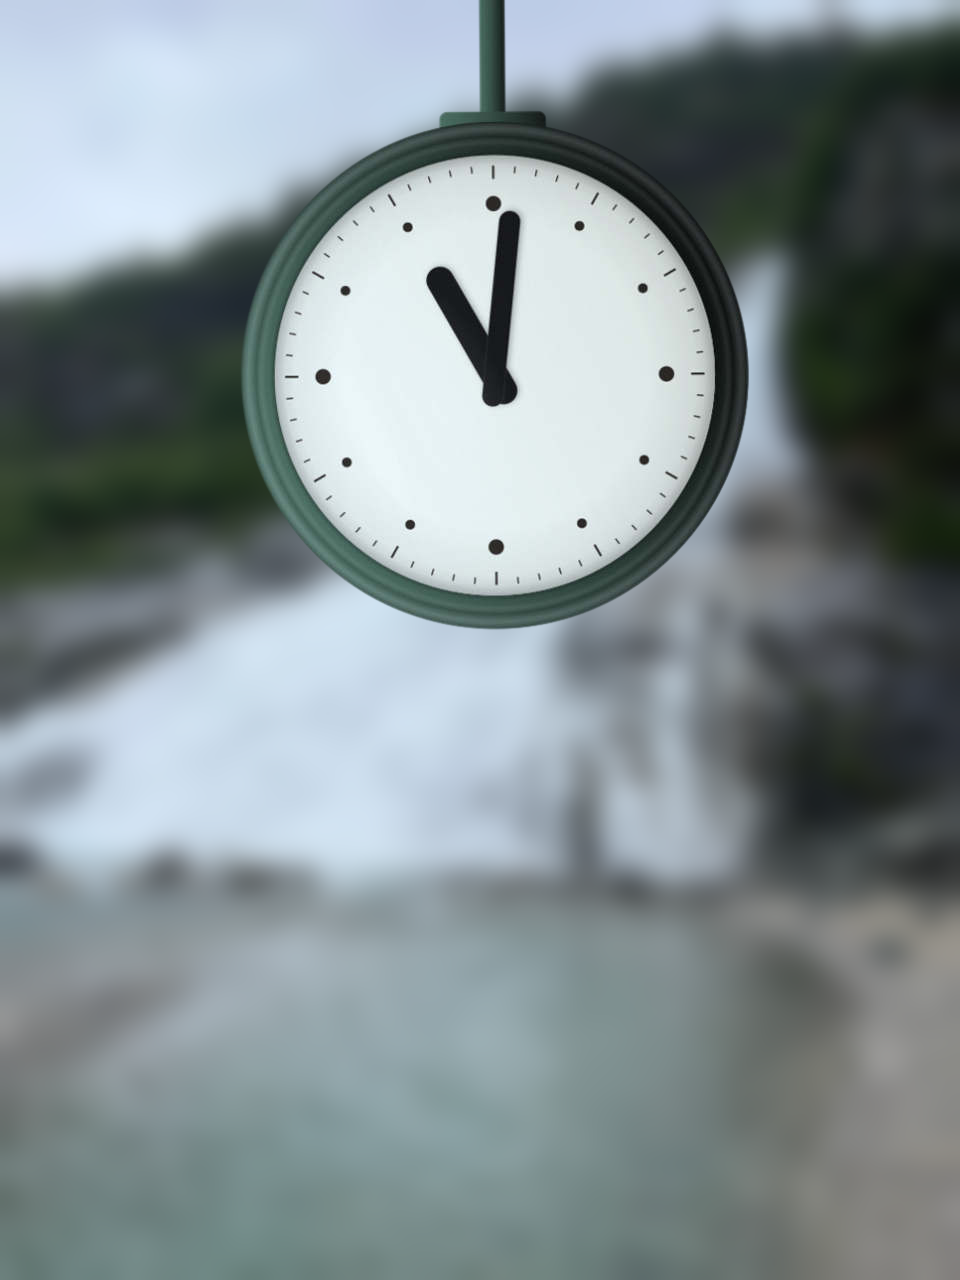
h=11 m=1
